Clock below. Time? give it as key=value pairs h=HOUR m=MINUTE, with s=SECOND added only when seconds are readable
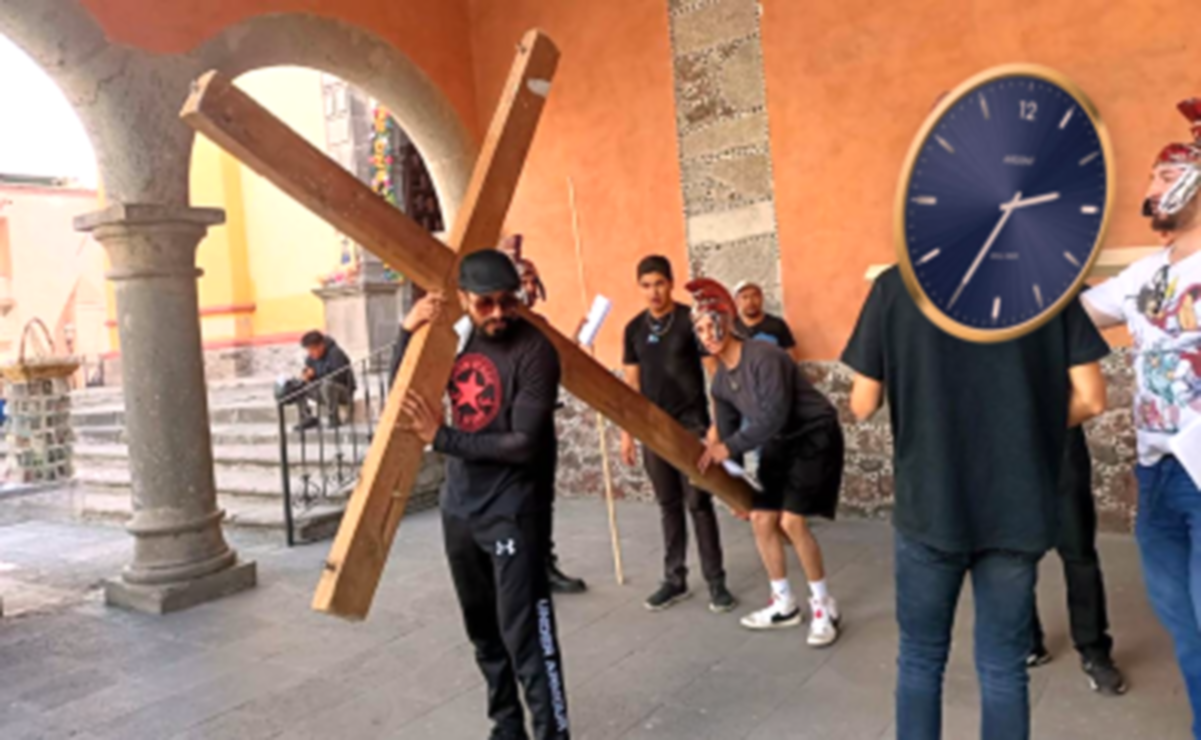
h=2 m=35
